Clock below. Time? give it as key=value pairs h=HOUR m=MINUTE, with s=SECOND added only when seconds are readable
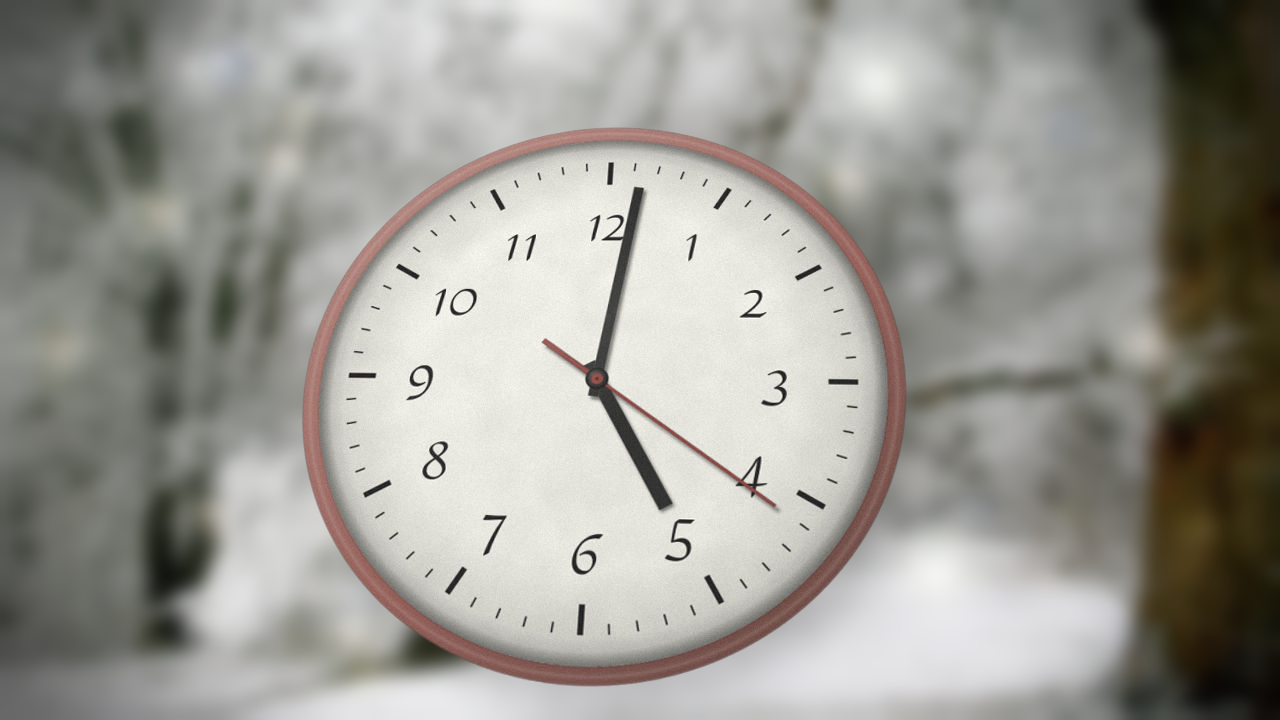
h=5 m=1 s=21
